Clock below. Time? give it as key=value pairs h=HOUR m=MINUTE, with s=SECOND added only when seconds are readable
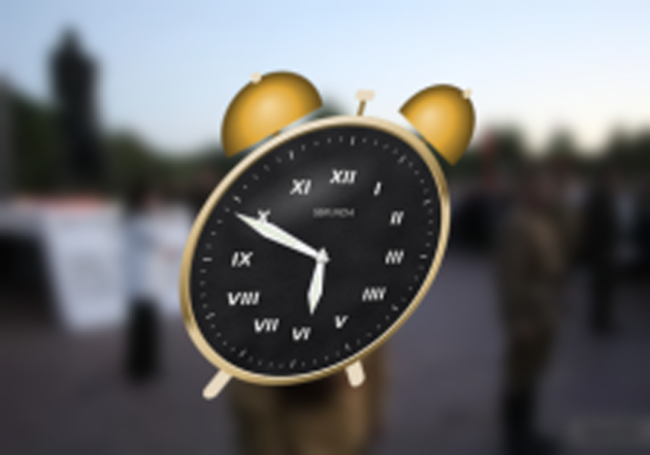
h=5 m=49
